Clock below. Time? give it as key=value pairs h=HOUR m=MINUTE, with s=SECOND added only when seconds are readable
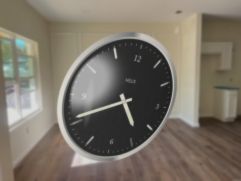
h=4 m=41
